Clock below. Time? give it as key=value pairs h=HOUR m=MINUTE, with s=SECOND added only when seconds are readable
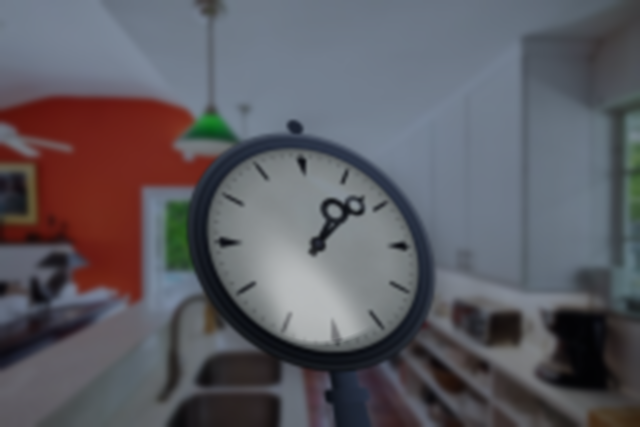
h=1 m=8
